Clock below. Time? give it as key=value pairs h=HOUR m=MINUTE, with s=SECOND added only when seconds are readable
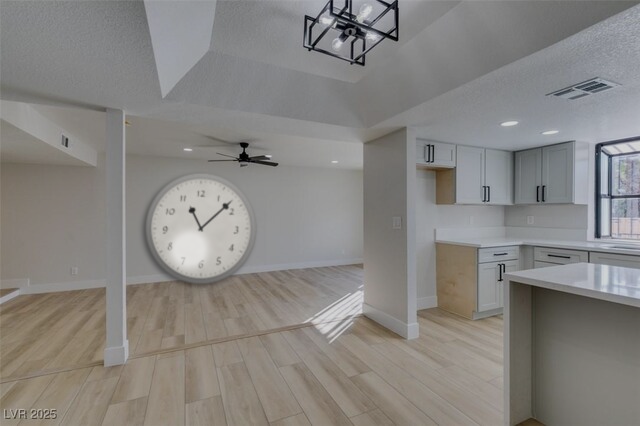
h=11 m=8
